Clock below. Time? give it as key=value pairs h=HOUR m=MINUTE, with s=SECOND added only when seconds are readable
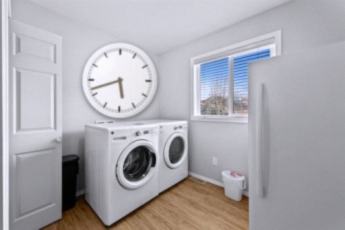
h=5 m=42
